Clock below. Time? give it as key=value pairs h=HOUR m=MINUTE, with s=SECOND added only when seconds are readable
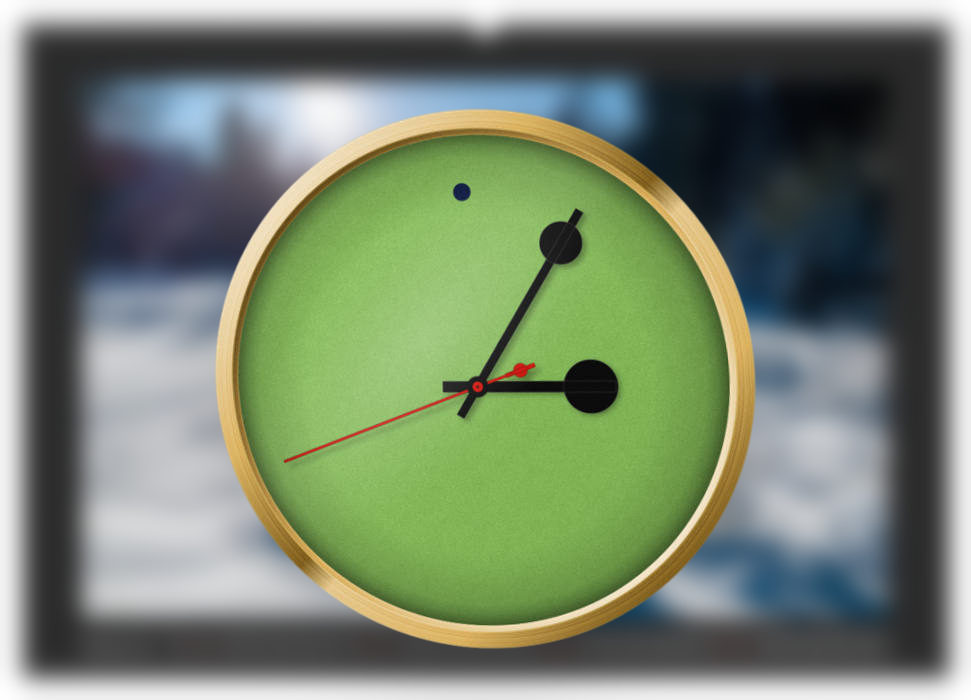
h=3 m=5 s=42
